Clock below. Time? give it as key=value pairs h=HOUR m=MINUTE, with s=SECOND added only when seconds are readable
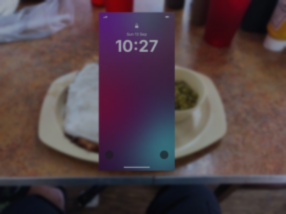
h=10 m=27
